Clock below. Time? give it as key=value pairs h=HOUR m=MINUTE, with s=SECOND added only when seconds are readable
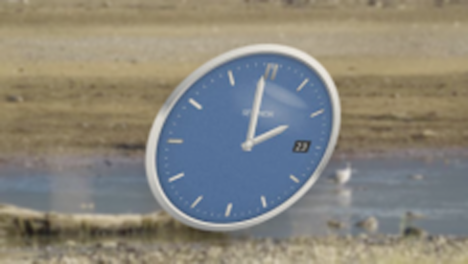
h=1 m=59
